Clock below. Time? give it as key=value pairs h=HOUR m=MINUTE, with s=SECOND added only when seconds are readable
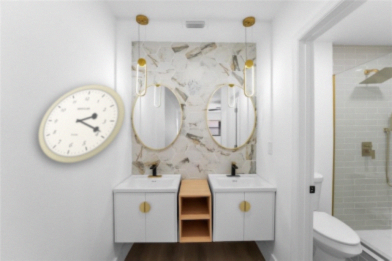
h=2 m=19
